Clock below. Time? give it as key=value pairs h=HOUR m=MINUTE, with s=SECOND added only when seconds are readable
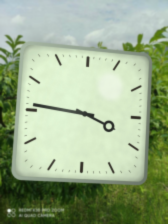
h=3 m=46
